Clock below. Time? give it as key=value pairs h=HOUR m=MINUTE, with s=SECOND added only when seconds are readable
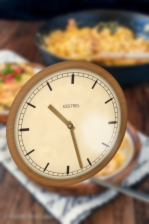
h=10 m=27
